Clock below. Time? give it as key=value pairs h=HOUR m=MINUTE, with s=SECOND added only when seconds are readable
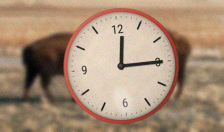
h=12 m=15
